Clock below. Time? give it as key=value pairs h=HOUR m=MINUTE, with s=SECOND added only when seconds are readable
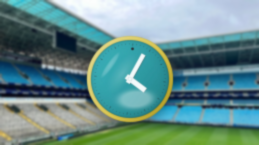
h=4 m=4
